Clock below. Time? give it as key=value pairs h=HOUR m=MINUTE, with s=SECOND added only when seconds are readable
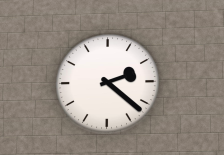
h=2 m=22
